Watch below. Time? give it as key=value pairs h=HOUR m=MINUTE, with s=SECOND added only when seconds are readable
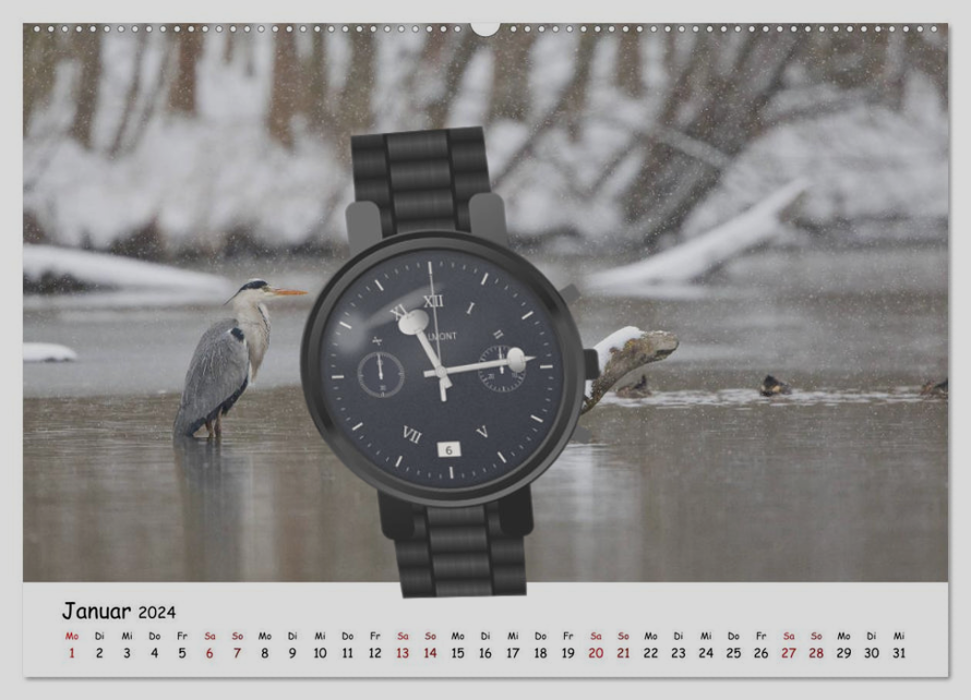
h=11 m=14
